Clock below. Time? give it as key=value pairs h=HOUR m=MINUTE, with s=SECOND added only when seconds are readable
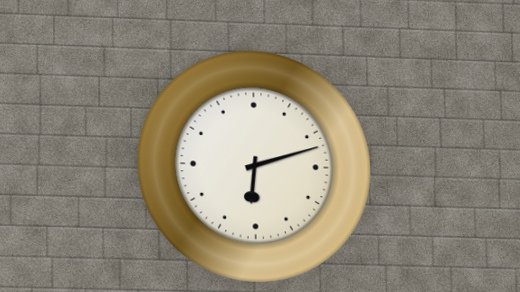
h=6 m=12
